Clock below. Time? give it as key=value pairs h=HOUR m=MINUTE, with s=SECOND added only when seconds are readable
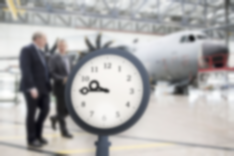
h=9 m=45
